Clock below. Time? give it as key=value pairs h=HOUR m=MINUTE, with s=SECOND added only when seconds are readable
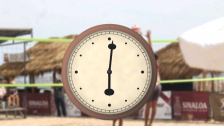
h=6 m=1
